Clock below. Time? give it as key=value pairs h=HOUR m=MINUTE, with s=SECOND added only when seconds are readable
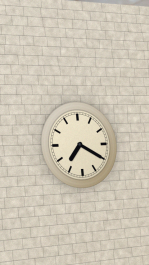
h=7 m=20
